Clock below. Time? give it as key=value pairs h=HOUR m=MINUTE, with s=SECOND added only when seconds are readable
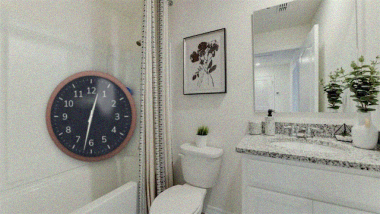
h=12 m=32
